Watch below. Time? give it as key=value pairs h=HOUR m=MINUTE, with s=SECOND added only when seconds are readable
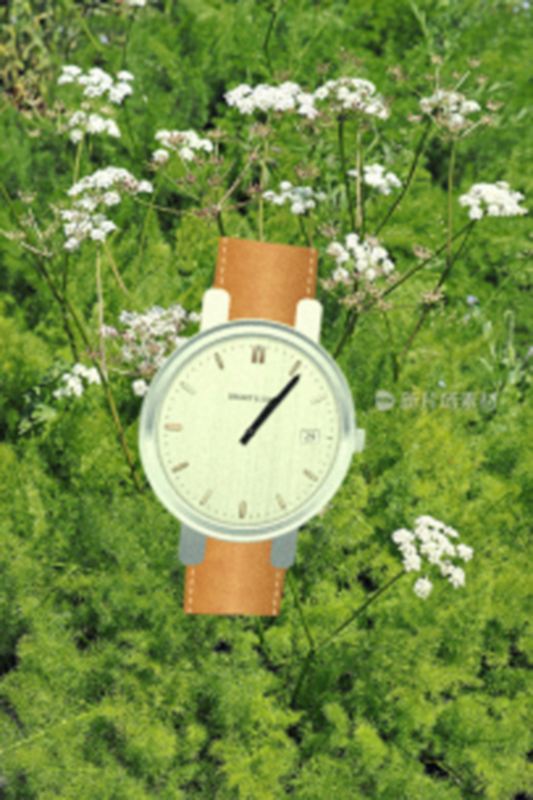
h=1 m=6
